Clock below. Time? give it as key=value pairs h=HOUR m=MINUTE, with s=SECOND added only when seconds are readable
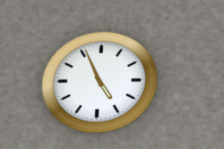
h=4 m=56
